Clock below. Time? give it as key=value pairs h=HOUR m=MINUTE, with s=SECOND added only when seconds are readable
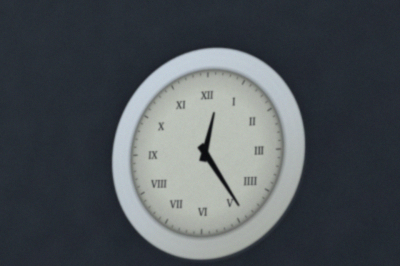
h=12 m=24
